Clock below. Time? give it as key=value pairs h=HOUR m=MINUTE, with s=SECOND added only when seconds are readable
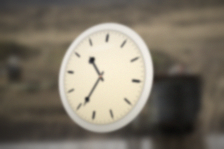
h=10 m=34
